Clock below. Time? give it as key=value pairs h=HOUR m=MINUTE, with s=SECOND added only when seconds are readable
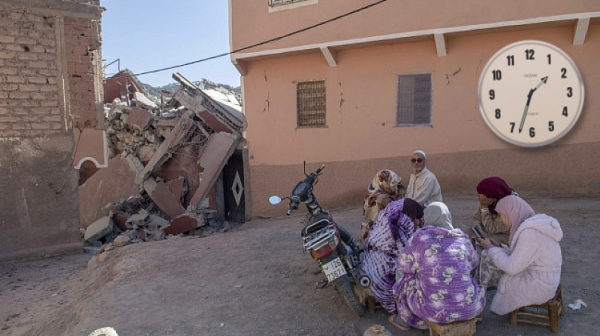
h=1 m=33
